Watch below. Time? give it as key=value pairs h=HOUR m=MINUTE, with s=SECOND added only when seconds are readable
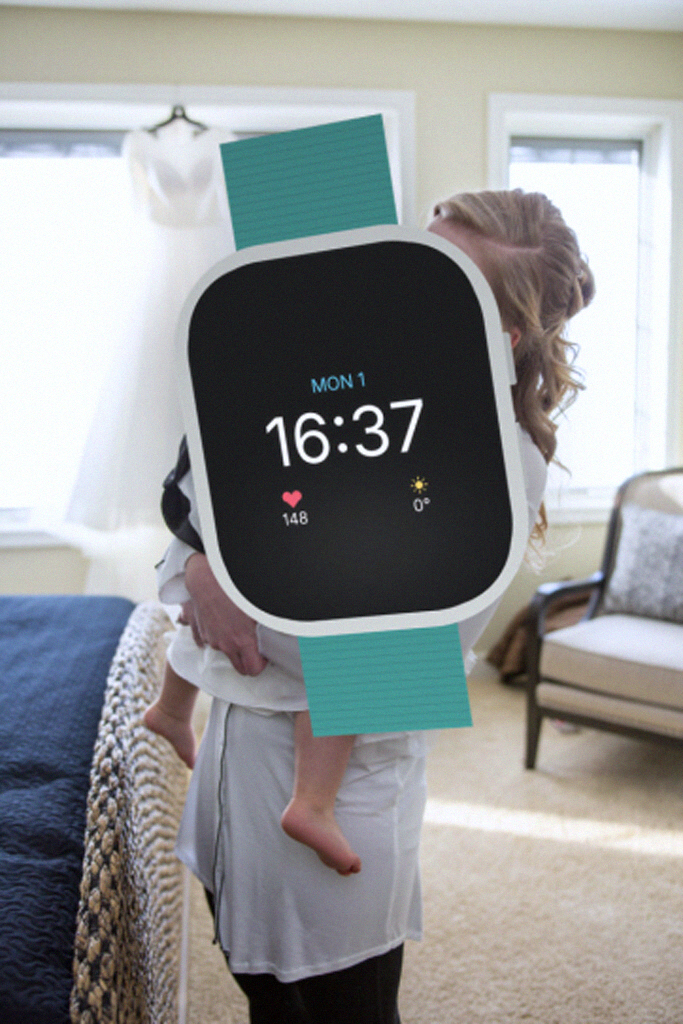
h=16 m=37
